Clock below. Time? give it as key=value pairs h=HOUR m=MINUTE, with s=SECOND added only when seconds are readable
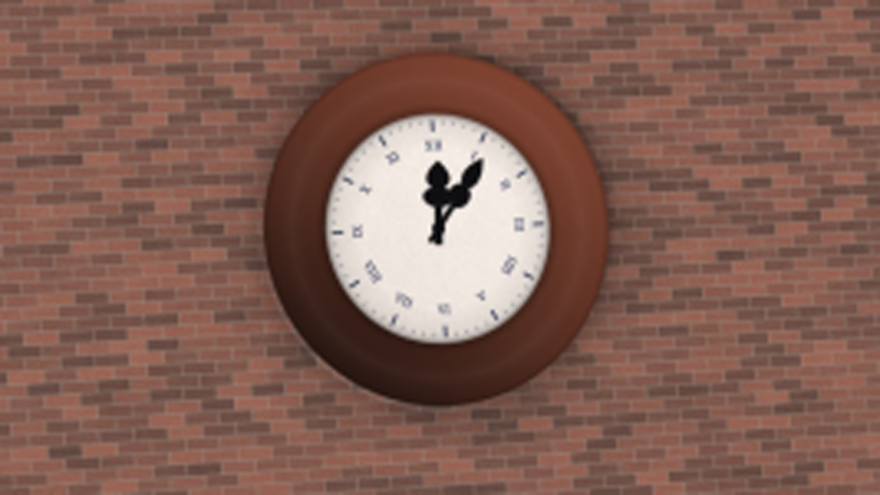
h=12 m=6
